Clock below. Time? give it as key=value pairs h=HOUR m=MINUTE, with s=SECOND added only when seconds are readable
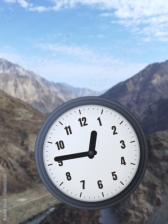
h=12 m=46
